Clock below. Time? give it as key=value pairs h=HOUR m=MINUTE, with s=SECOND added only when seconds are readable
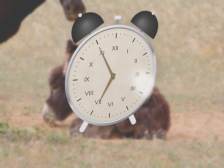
h=6 m=55
